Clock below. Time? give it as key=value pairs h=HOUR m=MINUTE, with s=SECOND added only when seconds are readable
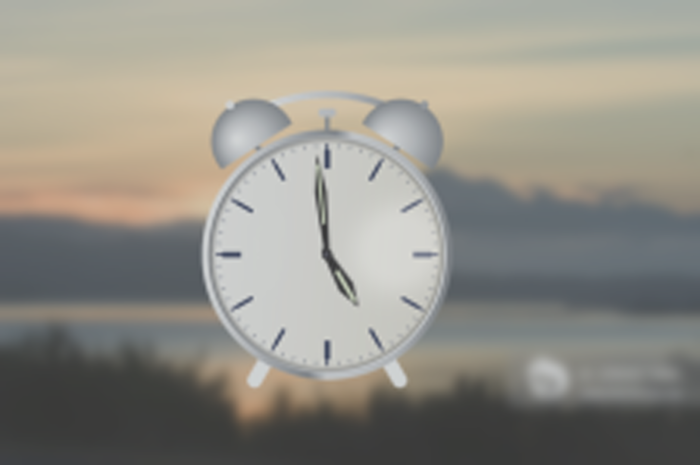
h=4 m=59
